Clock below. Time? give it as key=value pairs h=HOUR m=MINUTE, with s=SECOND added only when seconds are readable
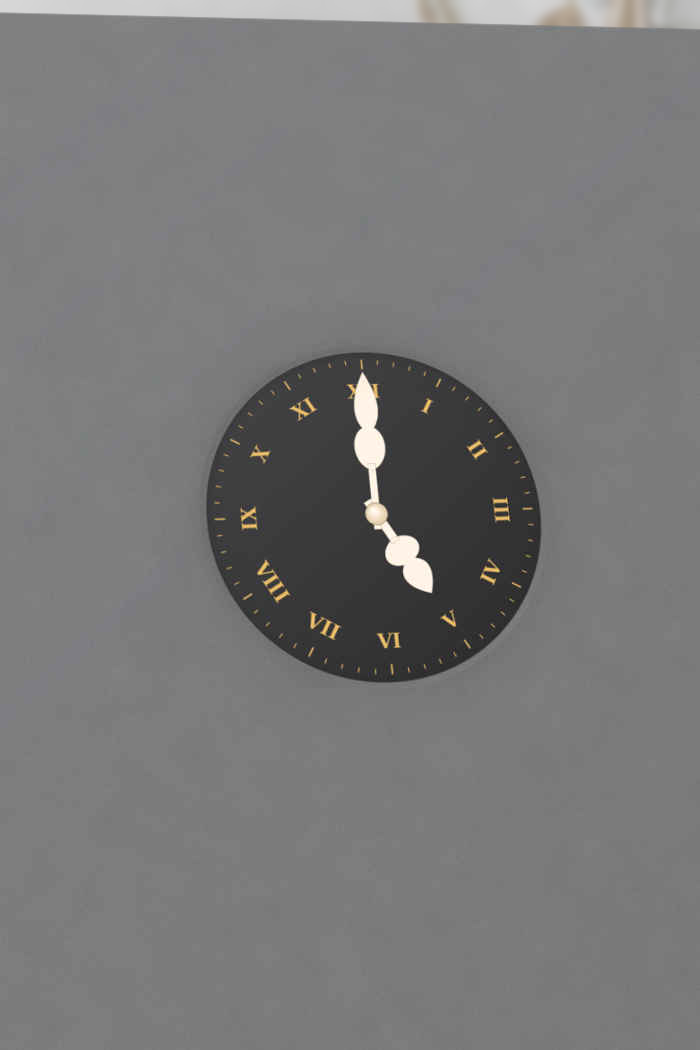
h=5 m=0
